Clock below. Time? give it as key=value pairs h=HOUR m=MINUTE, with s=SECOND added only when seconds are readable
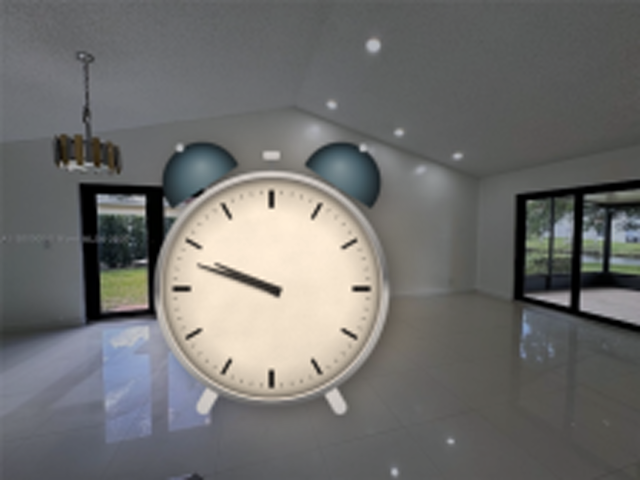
h=9 m=48
